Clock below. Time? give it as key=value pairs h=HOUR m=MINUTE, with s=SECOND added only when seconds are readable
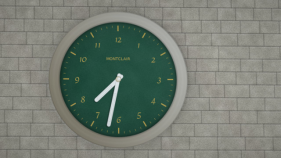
h=7 m=32
